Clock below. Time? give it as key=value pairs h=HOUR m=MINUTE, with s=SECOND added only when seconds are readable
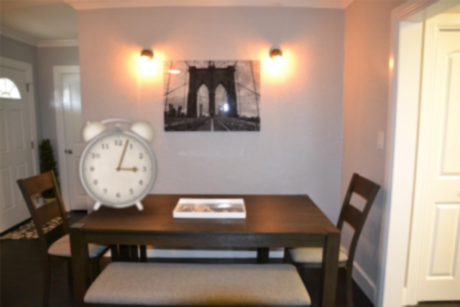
h=3 m=3
